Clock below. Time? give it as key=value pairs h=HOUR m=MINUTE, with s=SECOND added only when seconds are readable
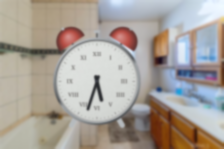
h=5 m=33
